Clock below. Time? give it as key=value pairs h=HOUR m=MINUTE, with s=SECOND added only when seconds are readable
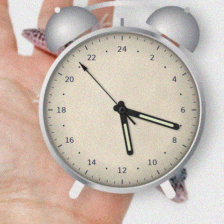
h=11 m=17 s=53
